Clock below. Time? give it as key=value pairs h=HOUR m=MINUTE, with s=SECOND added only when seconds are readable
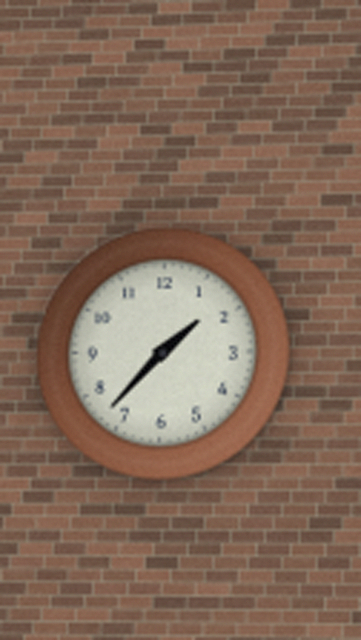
h=1 m=37
